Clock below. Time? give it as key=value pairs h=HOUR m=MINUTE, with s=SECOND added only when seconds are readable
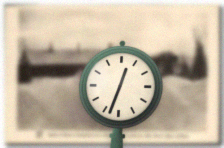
h=12 m=33
